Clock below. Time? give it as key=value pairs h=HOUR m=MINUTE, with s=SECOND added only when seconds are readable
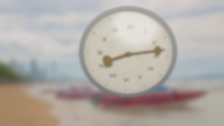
h=8 m=13
